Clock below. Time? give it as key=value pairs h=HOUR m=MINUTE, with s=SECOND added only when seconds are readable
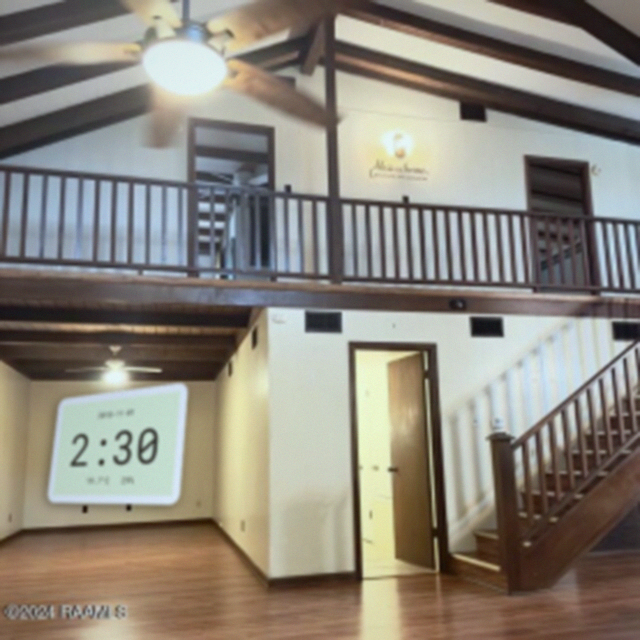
h=2 m=30
